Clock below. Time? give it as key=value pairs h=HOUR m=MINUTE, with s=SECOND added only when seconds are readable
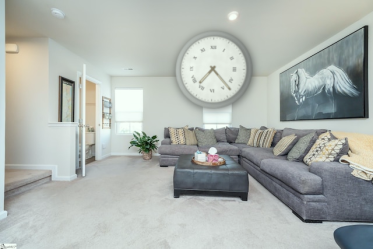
h=7 m=23
